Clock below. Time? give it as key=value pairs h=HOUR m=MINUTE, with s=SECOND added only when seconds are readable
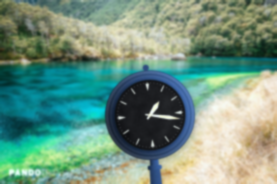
h=1 m=17
